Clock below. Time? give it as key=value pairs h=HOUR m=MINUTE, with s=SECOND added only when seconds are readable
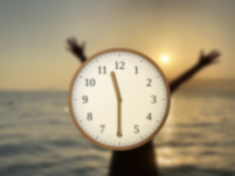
h=11 m=30
